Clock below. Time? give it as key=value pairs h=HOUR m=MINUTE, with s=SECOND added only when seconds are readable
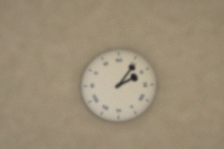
h=2 m=6
